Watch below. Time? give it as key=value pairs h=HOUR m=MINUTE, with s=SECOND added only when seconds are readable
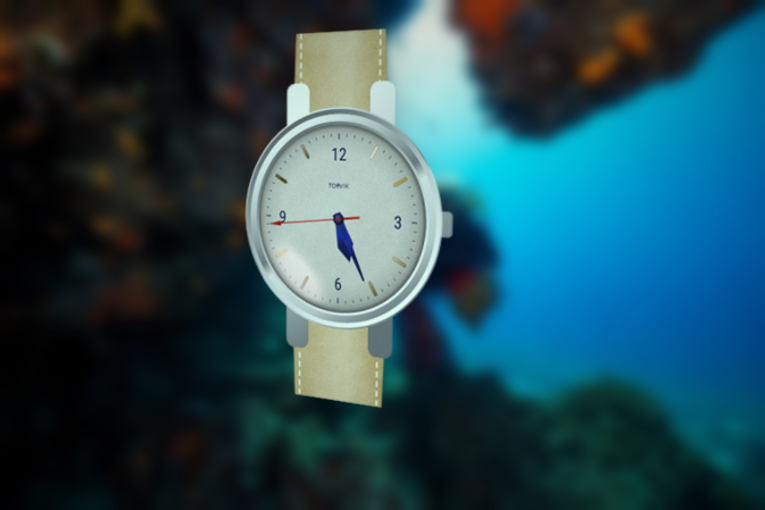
h=5 m=25 s=44
